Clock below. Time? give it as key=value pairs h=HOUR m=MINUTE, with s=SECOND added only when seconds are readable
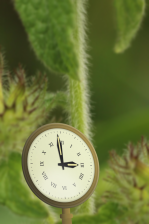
h=2 m=59
